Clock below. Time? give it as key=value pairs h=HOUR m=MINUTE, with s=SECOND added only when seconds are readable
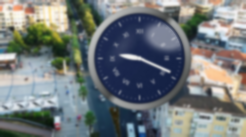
h=9 m=19
